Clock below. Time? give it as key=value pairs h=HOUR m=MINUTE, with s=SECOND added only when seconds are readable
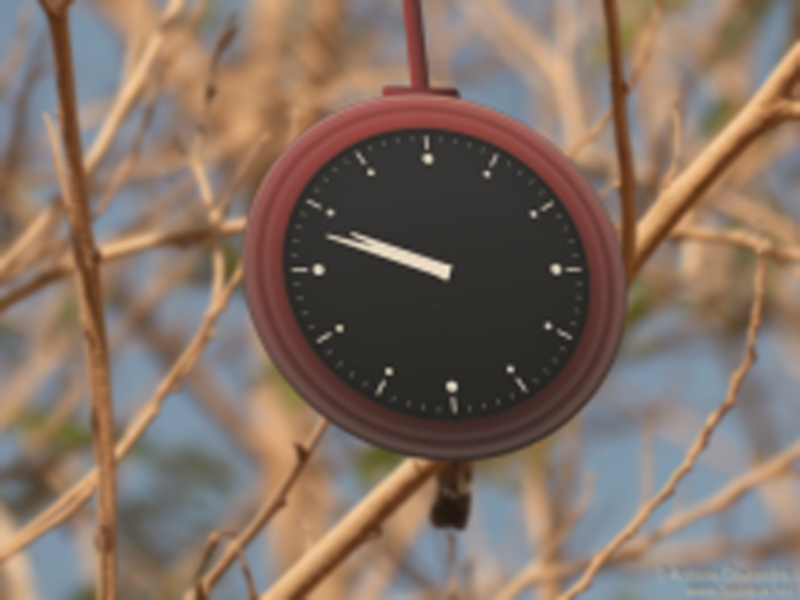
h=9 m=48
